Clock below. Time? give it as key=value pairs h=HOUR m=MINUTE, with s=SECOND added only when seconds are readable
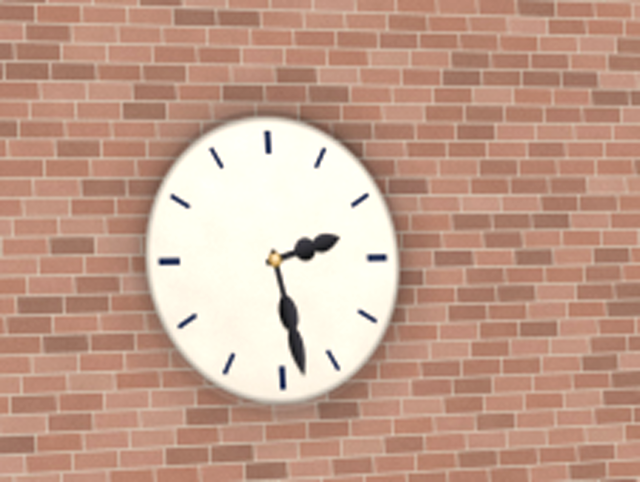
h=2 m=28
